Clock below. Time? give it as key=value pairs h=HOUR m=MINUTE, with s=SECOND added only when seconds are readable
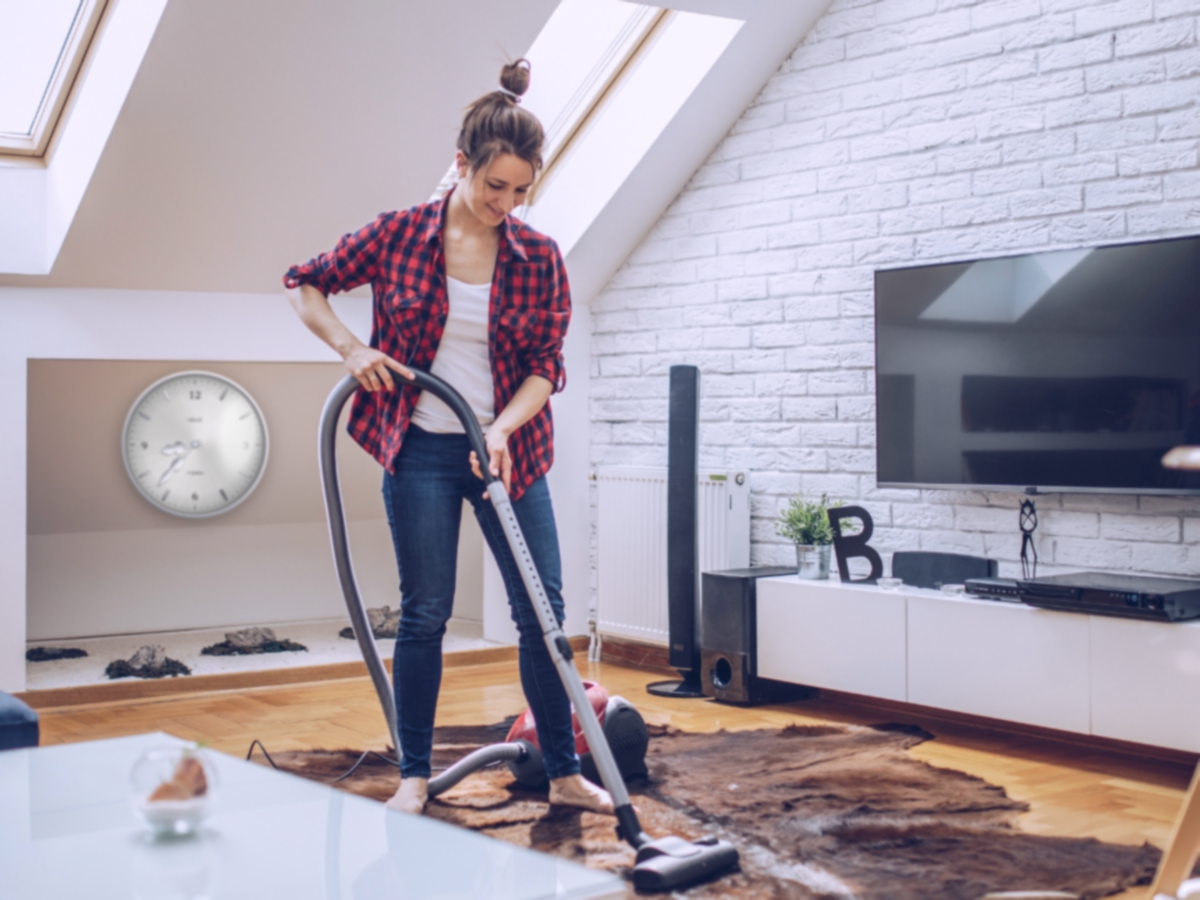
h=8 m=37
